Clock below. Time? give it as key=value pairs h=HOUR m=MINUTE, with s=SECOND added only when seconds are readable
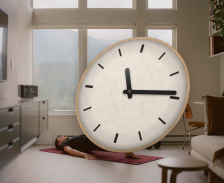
h=11 m=14
